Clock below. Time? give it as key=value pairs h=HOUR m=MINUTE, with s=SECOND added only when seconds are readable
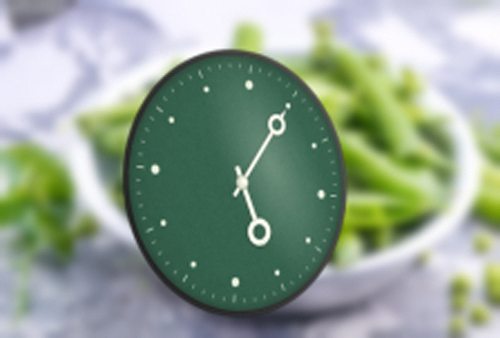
h=5 m=5
